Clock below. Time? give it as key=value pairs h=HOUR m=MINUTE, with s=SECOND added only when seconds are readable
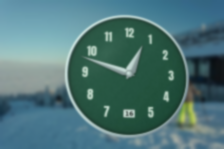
h=12 m=48
